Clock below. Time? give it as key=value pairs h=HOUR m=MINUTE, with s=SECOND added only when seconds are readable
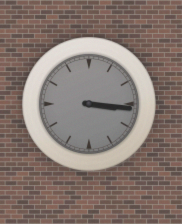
h=3 m=16
